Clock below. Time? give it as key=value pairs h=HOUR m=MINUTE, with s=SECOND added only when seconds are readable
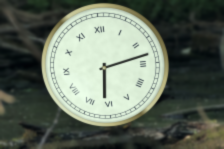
h=6 m=13
